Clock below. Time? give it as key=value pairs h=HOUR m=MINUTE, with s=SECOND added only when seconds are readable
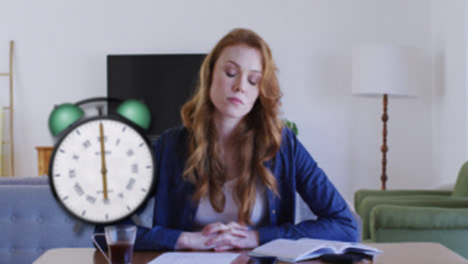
h=6 m=0
